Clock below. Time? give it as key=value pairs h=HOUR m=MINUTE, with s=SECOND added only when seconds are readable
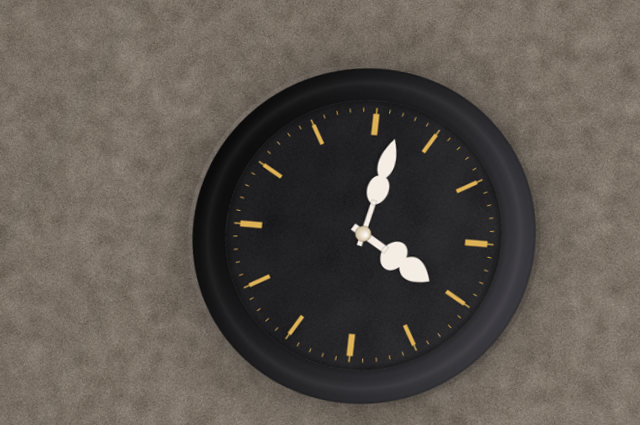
h=4 m=2
